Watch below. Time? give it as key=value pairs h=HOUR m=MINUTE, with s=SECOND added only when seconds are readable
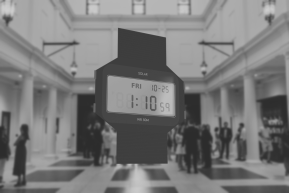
h=1 m=10 s=59
